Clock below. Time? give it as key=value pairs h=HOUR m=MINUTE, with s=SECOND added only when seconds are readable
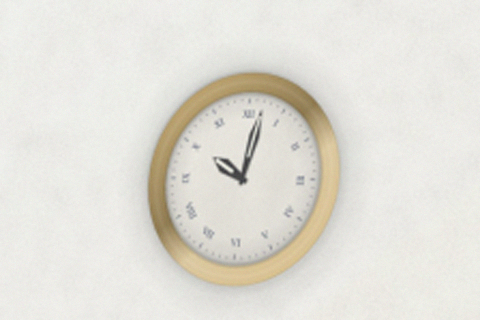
h=10 m=2
